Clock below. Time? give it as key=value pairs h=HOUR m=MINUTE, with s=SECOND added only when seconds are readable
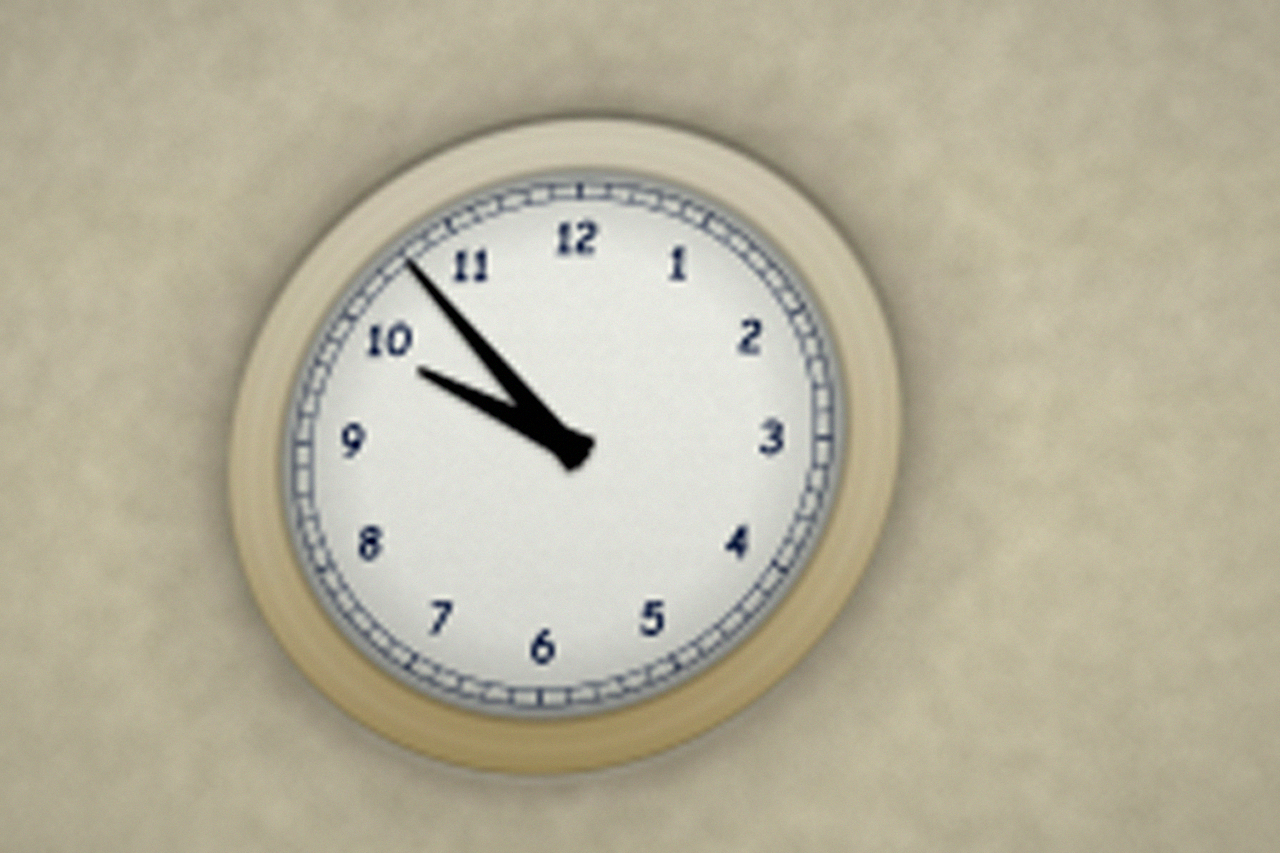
h=9 m=53
